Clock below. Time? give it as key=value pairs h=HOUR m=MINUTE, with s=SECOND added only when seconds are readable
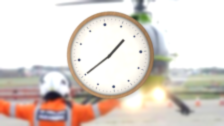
h=1 m=40
